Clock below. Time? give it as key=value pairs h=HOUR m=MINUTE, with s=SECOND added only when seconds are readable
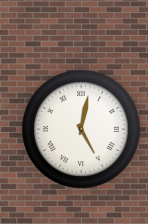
h=5 m=2
